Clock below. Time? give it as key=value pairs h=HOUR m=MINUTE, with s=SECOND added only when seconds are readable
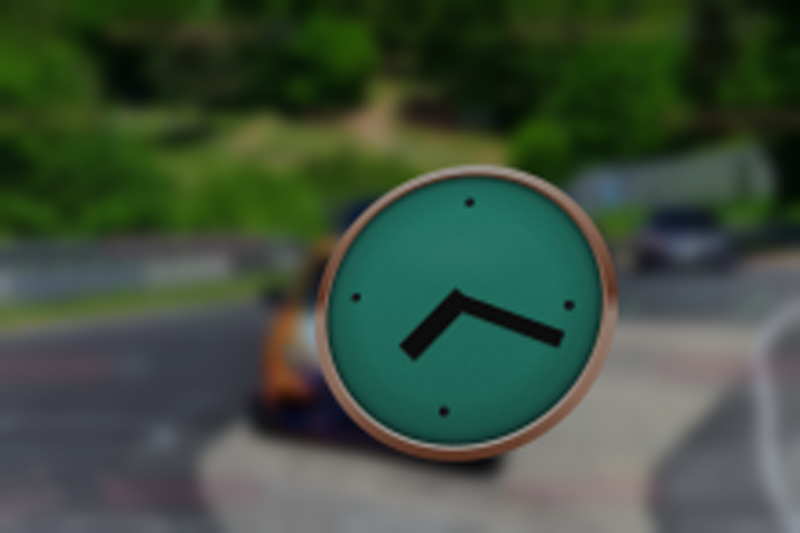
h=7 m=18
